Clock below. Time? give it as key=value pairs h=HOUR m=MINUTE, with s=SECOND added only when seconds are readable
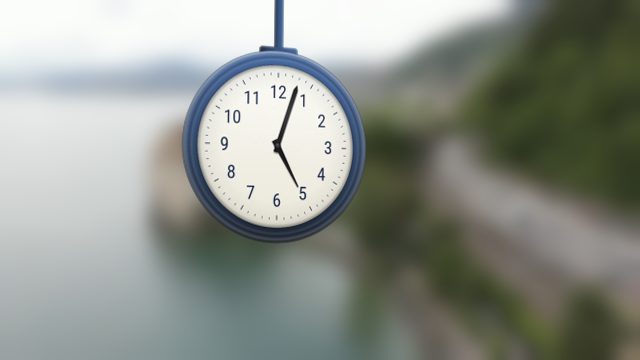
h=5 m=3
